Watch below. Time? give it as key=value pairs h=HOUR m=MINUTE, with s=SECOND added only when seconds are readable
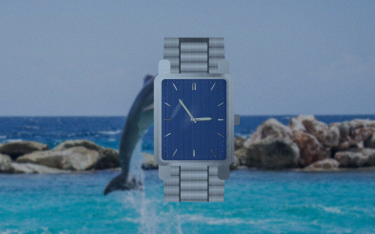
h=2 m=54
